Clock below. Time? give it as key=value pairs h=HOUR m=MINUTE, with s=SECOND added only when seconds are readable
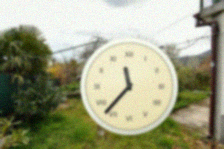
h=11 m=37
